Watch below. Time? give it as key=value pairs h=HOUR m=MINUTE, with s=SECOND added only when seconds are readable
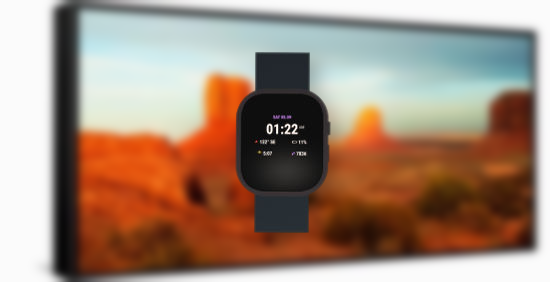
h=1 m=22
